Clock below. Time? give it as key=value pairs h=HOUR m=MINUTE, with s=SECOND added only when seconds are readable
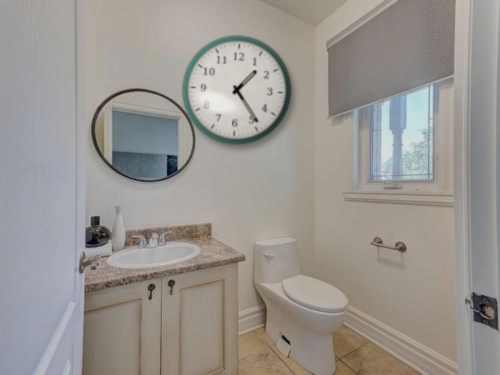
h=1 m=24
